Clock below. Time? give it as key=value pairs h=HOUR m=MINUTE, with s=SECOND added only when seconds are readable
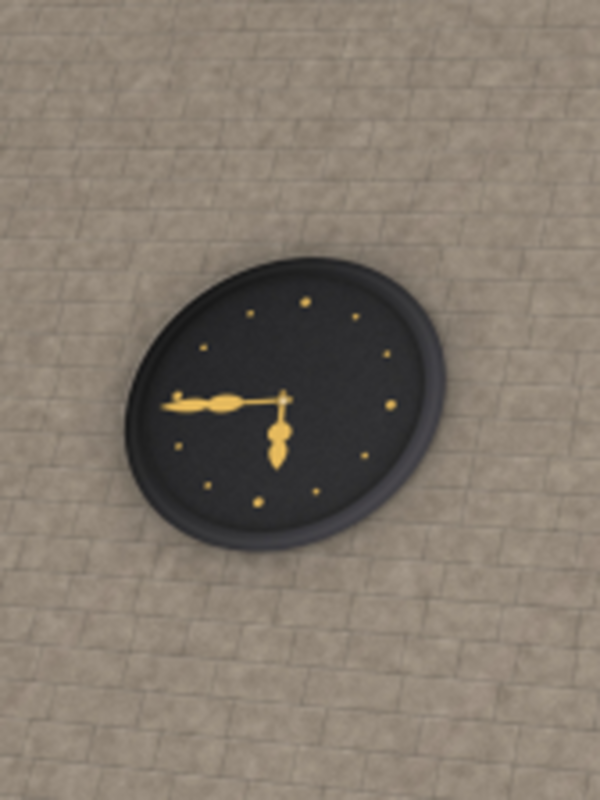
h=5 m=44
